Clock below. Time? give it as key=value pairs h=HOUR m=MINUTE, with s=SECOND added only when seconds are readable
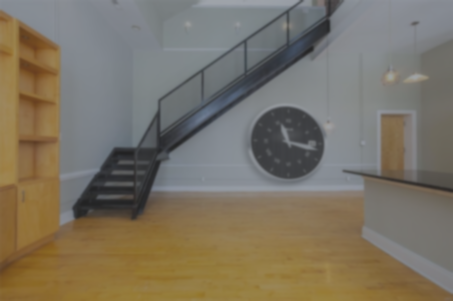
h=11 m=17
